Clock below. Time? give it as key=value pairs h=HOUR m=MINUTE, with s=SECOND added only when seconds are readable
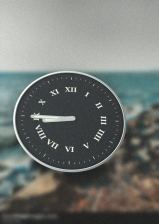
h=8 m=45
